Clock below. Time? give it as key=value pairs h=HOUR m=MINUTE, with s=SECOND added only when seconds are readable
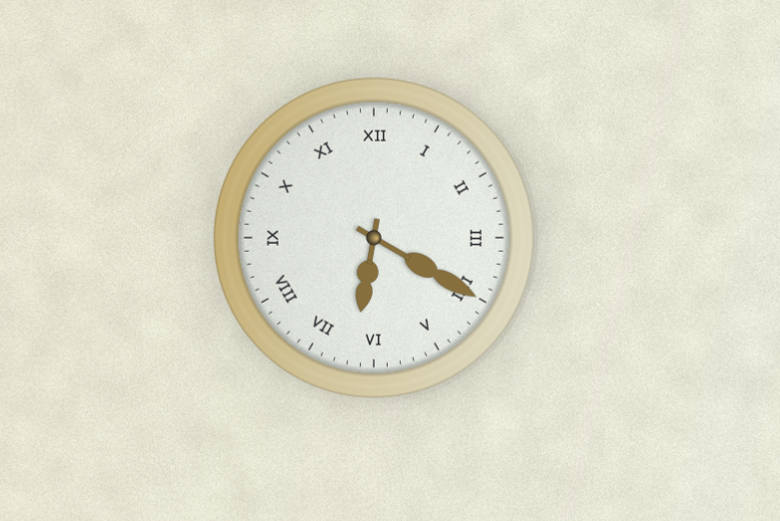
h=6 m=20
